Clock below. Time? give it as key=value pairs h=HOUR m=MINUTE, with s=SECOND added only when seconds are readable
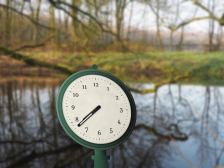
h=7 m=38
